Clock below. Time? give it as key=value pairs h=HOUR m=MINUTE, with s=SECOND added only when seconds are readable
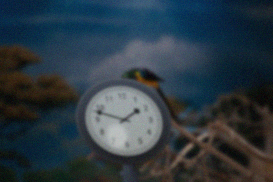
h=1 m=48
